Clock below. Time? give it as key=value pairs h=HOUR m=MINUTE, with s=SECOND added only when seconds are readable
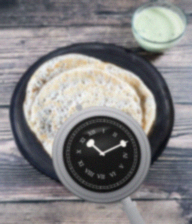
h=11 m=15
